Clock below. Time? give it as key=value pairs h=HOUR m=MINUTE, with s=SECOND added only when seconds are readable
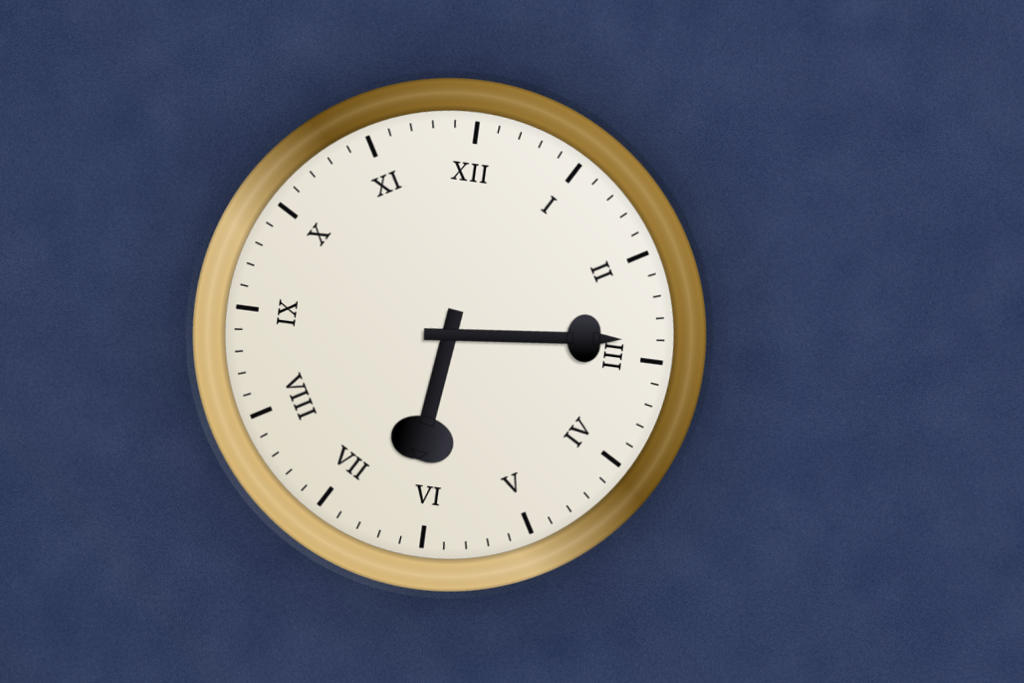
h=6 m=14
